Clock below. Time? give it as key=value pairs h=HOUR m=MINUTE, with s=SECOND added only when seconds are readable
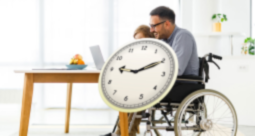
h=9 m=10
